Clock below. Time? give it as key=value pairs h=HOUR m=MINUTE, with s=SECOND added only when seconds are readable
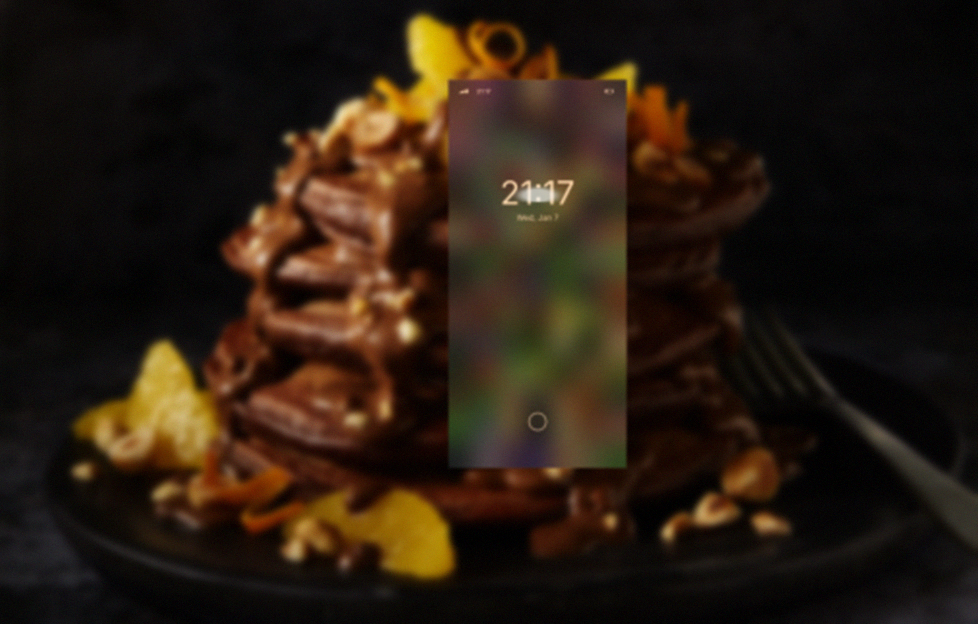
h=21 m=17
